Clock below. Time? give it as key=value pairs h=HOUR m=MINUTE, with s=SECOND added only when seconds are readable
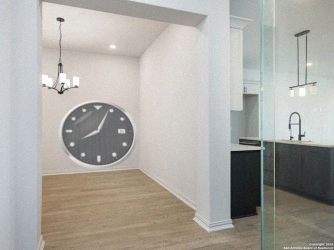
h=8 m=4
